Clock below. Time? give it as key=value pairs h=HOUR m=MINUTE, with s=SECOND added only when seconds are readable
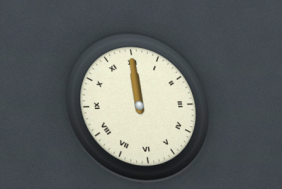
h=12 m=0
